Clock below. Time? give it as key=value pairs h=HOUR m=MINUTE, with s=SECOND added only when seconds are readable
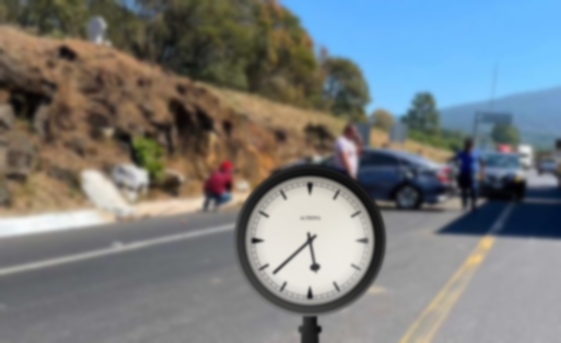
h=5 m=38
